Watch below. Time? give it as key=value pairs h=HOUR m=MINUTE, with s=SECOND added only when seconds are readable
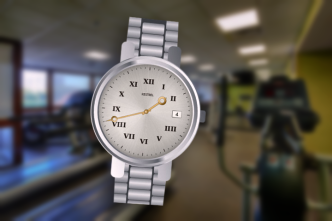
h=1 m=42
